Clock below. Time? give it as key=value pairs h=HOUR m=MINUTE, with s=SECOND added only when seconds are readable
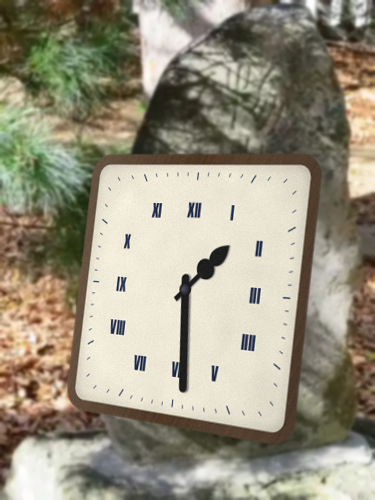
h=1 m=29
